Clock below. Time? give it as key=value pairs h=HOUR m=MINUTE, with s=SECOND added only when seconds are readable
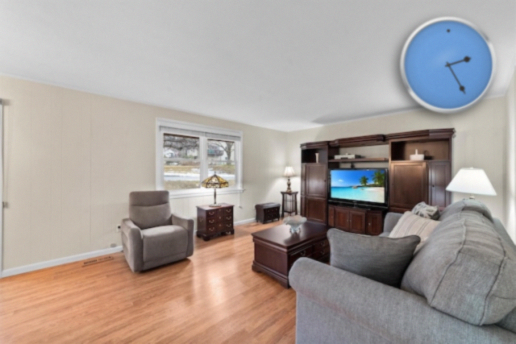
h=2 m=25
